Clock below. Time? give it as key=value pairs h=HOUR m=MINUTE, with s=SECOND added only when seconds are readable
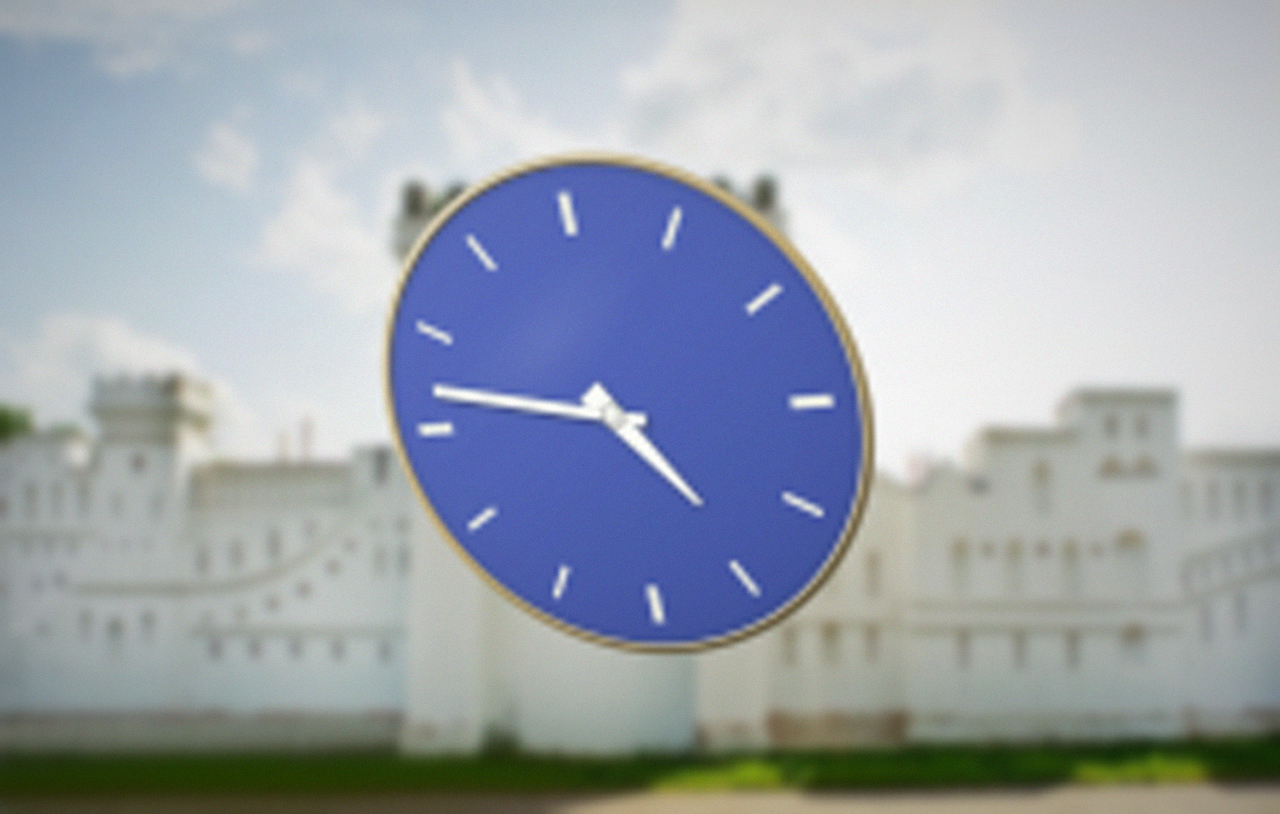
h=4 m=47
